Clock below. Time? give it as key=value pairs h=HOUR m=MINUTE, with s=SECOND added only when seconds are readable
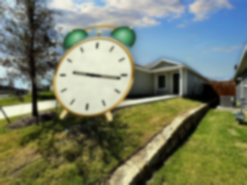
h=9 m=16
